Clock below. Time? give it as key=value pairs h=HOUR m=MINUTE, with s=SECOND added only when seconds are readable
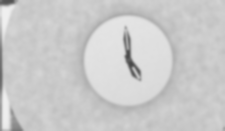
h=4 m=59
